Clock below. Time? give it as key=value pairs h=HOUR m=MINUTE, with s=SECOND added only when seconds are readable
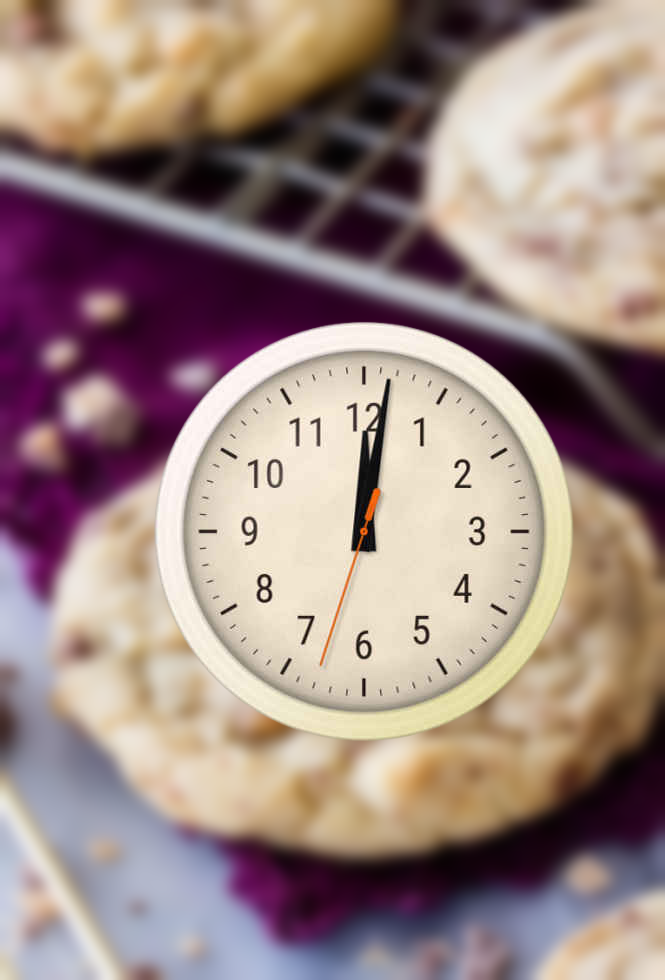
h=12 m=1 s=33
